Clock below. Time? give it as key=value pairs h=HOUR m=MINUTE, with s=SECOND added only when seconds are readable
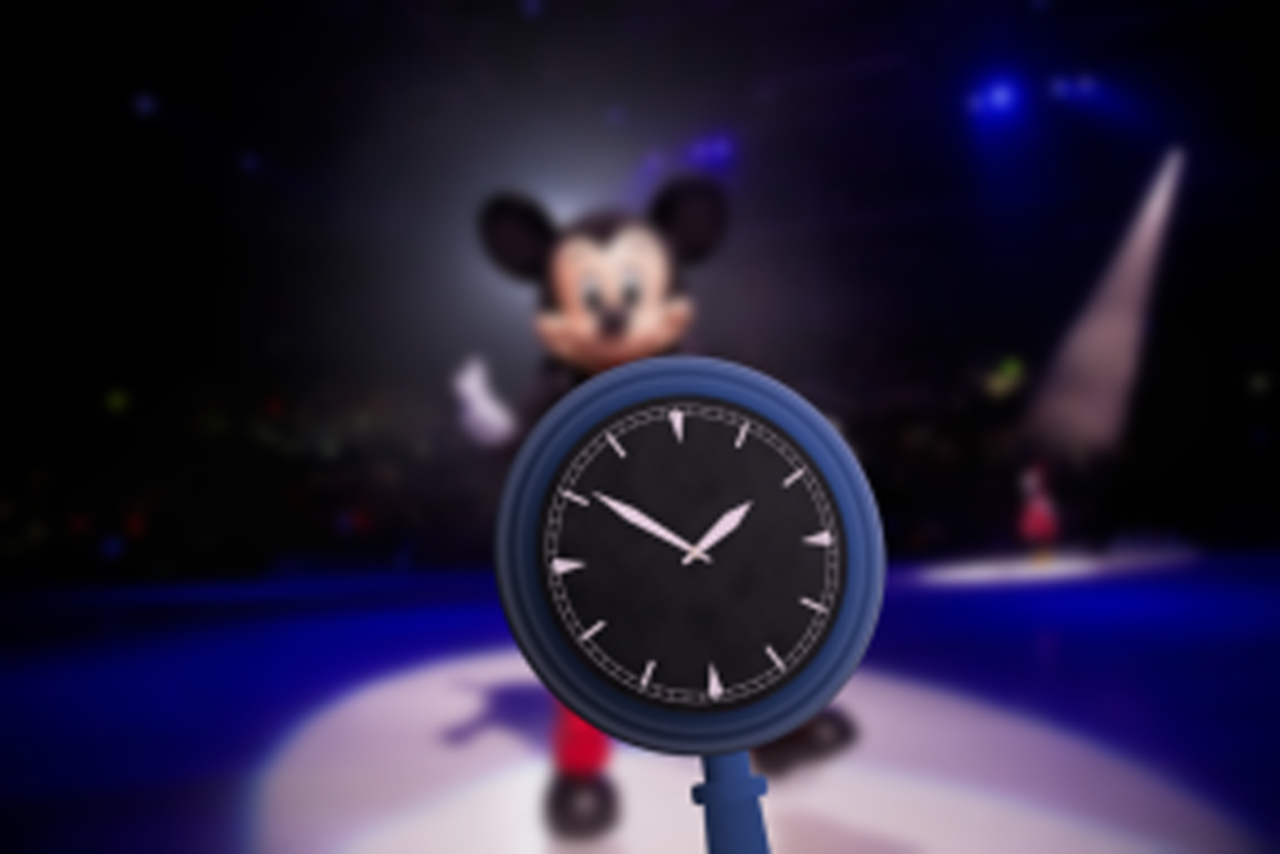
h=1 m=51
